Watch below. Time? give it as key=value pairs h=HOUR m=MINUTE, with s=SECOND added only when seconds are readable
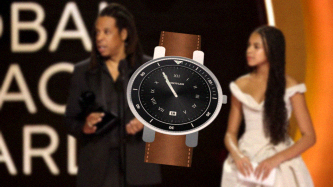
h=10 m=55
